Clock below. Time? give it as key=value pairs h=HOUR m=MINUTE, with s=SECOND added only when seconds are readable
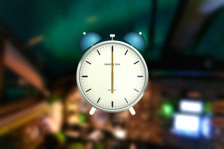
h=6 m=0
